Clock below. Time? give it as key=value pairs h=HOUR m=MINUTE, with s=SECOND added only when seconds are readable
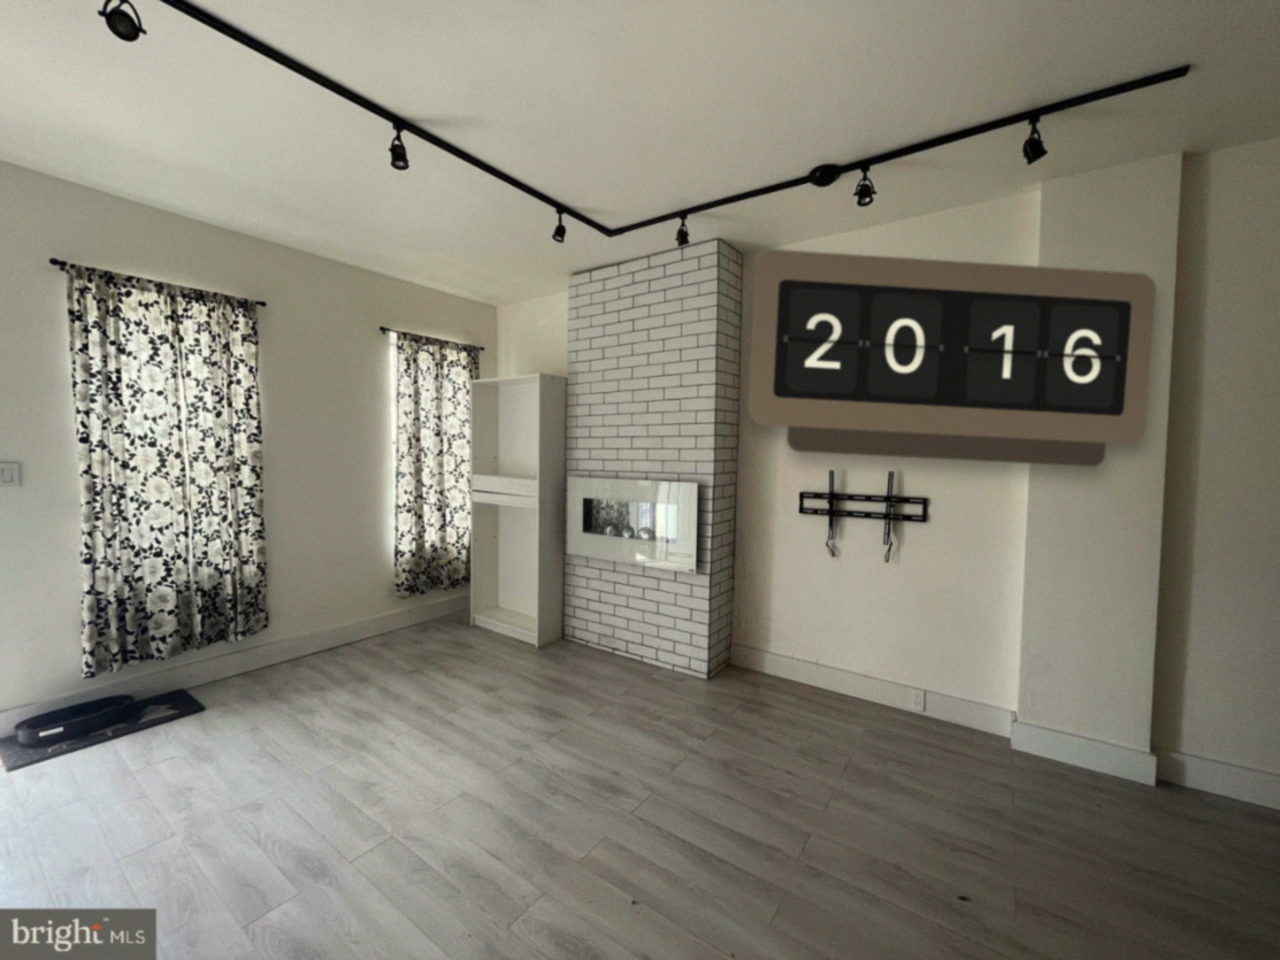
h=20 m=16
